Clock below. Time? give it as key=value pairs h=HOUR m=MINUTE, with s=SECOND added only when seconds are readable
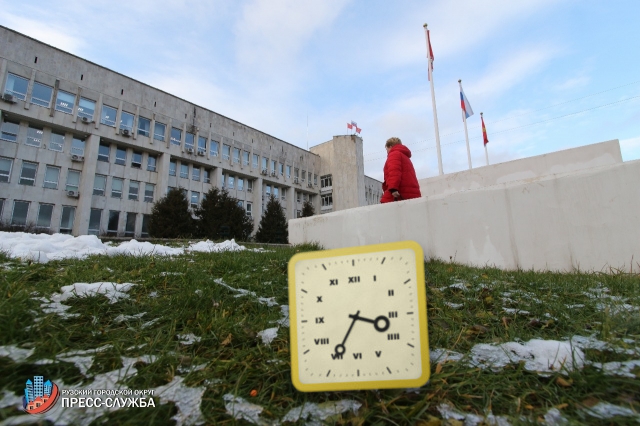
h=3 m=35
